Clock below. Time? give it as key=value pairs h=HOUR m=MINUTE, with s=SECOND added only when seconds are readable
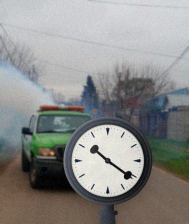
h=10 m=21
